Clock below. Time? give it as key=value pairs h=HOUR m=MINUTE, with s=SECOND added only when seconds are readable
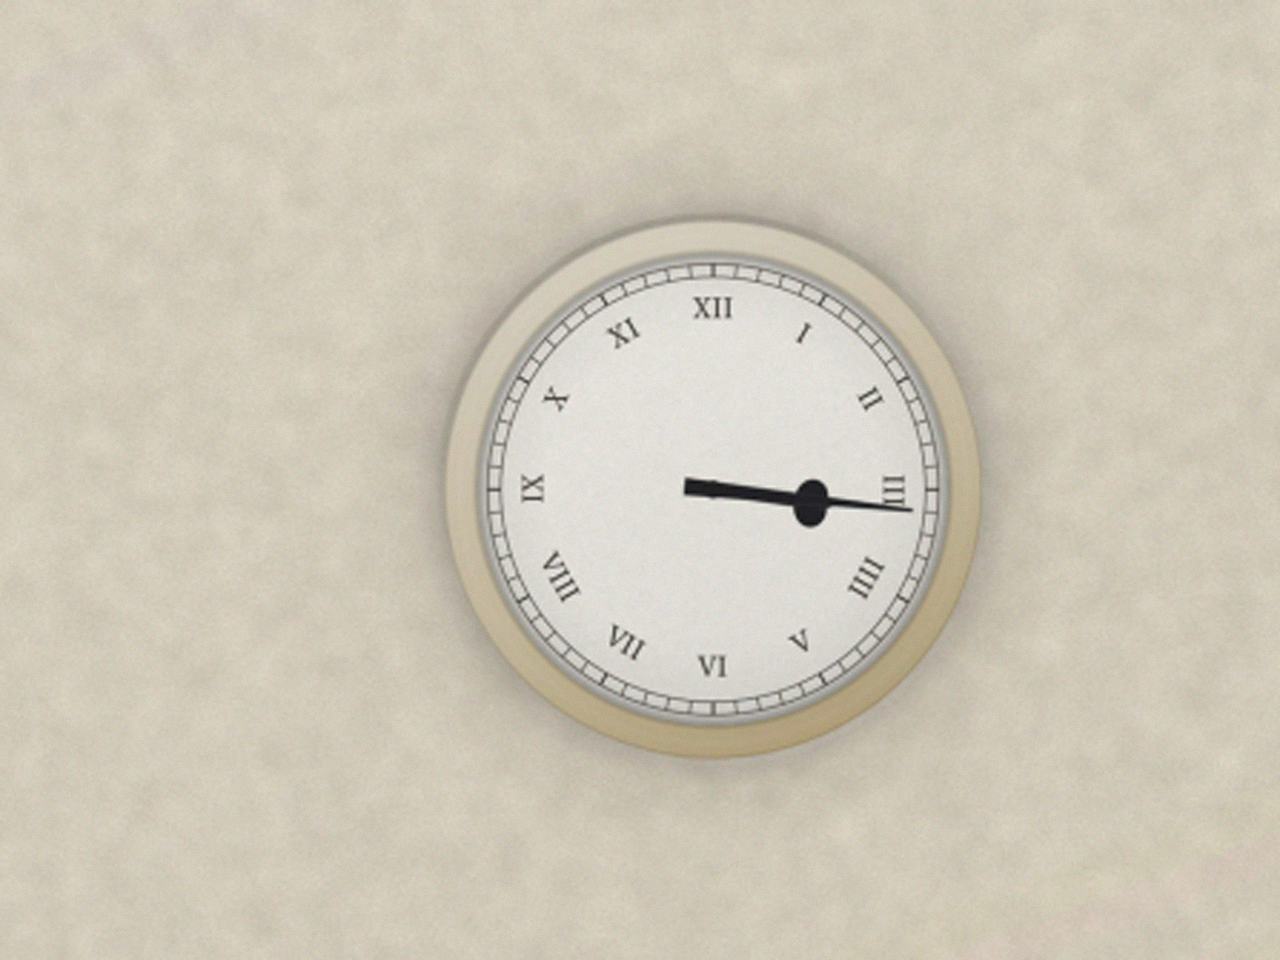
h=3 m=16
